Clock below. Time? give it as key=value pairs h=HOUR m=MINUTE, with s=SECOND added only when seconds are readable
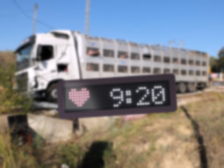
h=9 m=20
